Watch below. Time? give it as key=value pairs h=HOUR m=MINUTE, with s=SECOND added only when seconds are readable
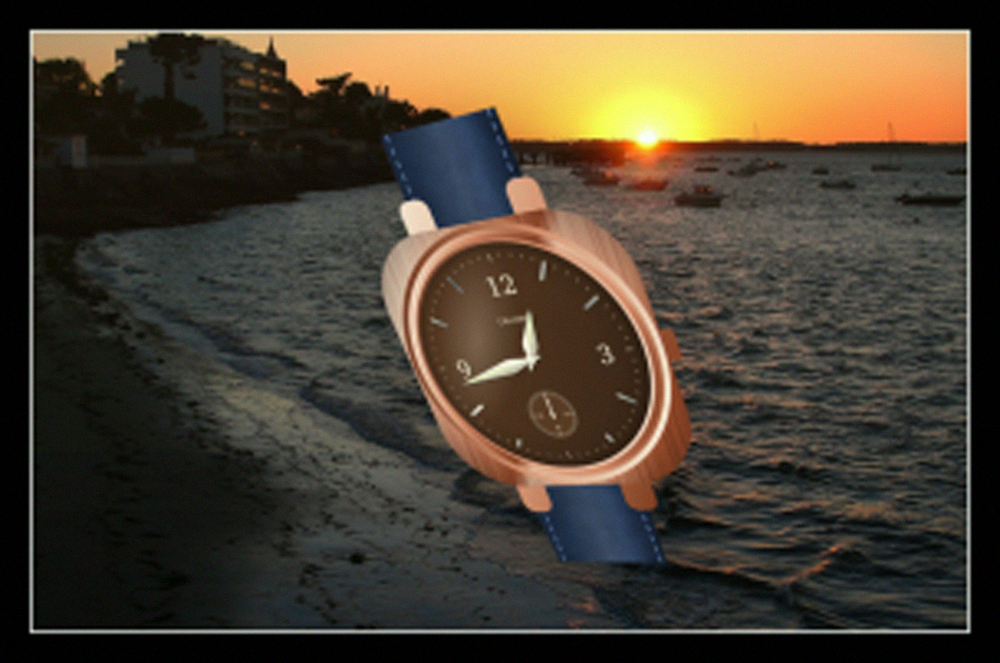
h=12 m=43
